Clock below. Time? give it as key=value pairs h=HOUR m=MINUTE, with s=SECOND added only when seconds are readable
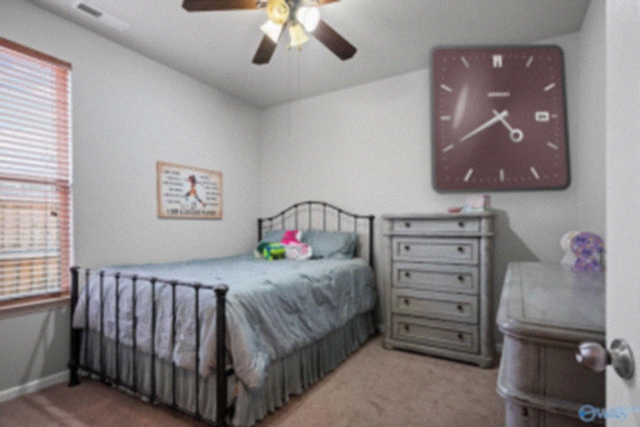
h=4 m=40
